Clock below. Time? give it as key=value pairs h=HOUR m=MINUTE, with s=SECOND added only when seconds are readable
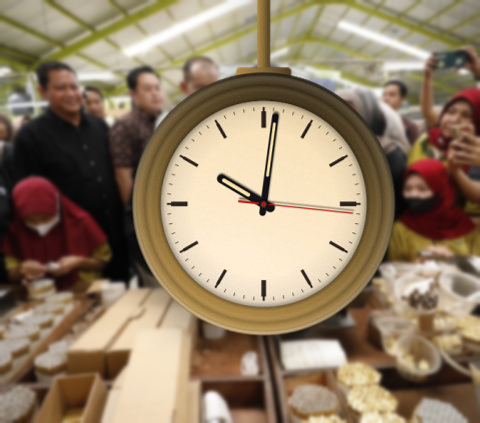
h=10 m=1 s=16
